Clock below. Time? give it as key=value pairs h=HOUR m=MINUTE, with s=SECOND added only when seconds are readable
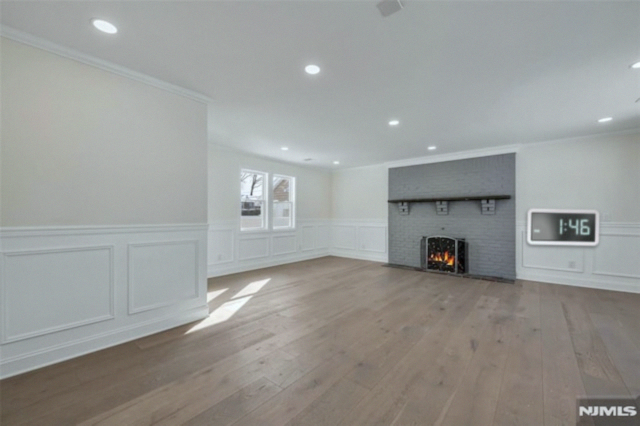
h=1 m=46
